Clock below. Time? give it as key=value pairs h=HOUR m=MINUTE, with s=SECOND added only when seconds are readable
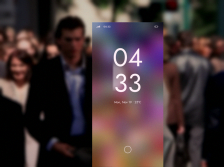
h=4 m=33
